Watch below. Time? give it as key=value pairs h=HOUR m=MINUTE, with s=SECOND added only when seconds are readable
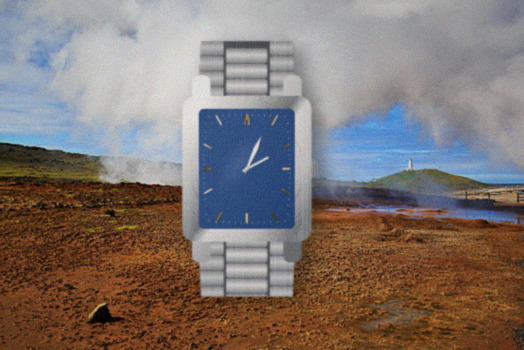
h=2 m=4
